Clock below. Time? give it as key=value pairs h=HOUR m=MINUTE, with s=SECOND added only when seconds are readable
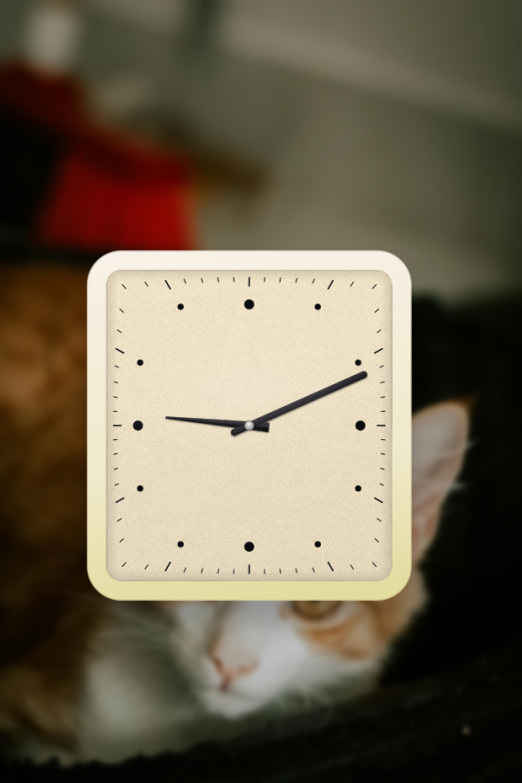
h=9 m=11
